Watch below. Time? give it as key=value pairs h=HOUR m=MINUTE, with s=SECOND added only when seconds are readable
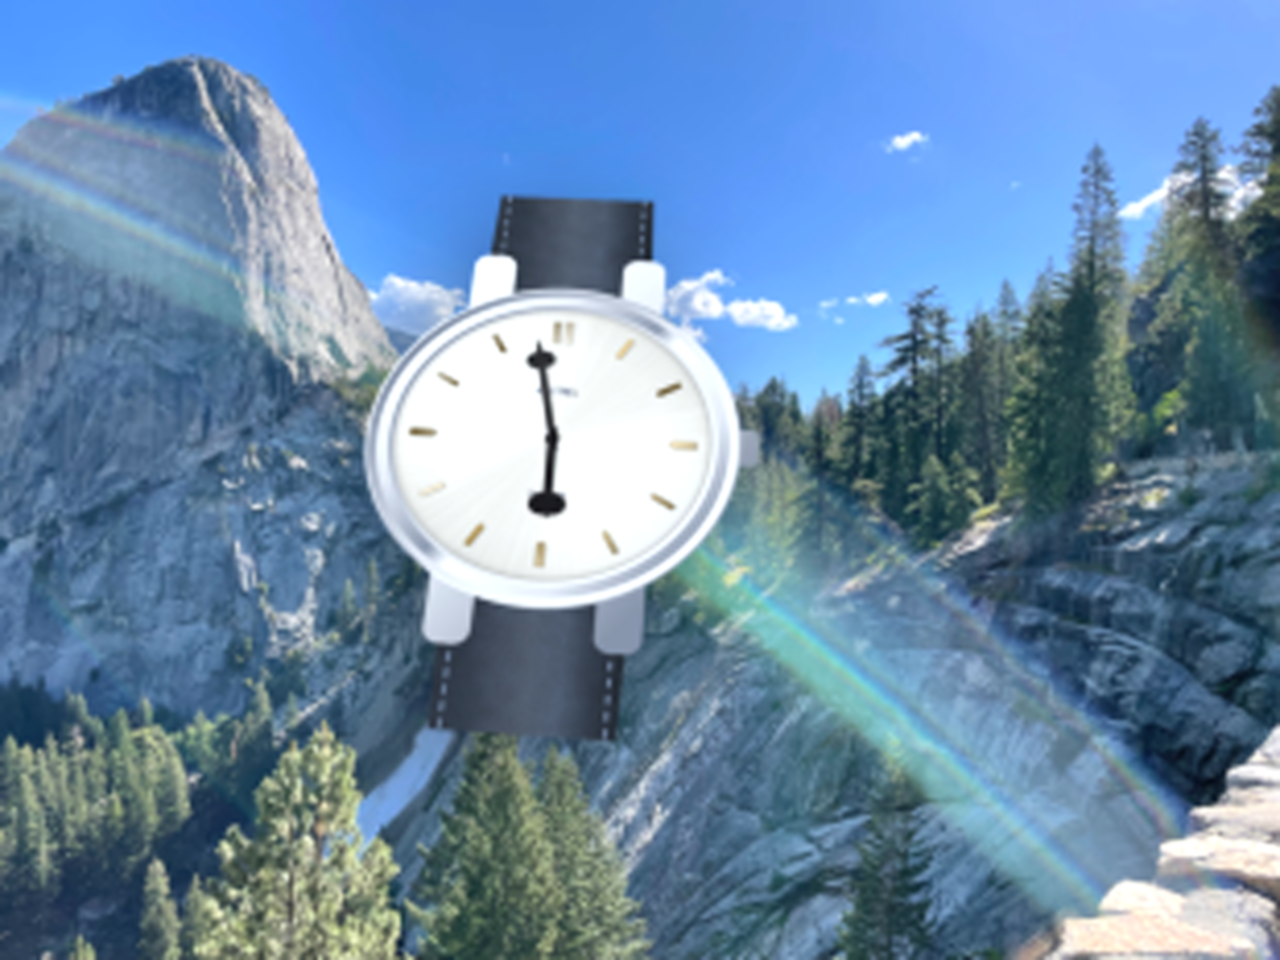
h=5 m=58
